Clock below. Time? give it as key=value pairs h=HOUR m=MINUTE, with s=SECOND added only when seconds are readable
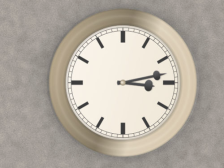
h=3 m=13
